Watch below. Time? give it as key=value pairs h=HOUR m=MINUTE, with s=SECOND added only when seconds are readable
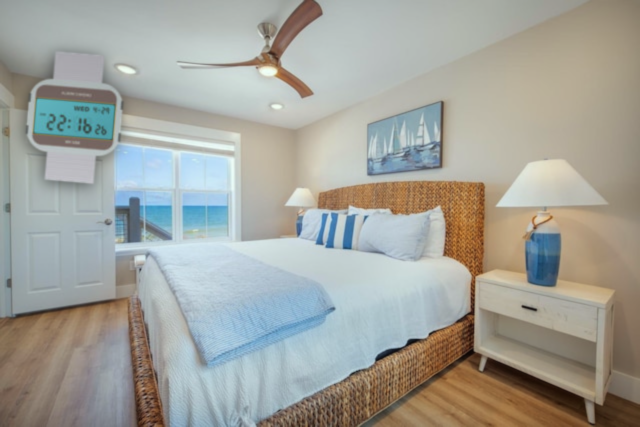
h=22 m=16 s=26
